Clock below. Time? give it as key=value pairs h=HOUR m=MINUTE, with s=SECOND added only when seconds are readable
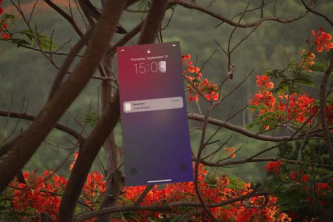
h=15 m=8
